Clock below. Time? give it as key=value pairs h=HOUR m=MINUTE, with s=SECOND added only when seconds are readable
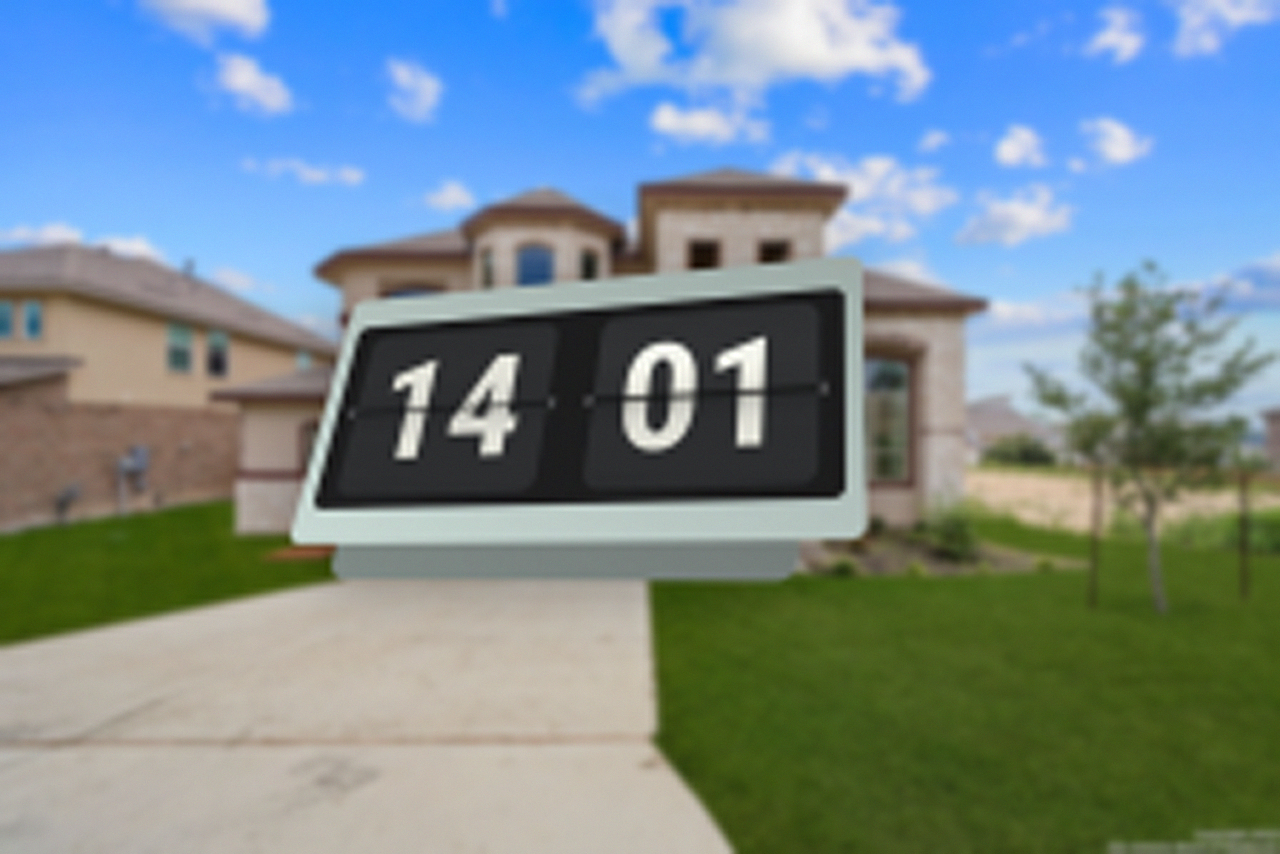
h=14 m=1
